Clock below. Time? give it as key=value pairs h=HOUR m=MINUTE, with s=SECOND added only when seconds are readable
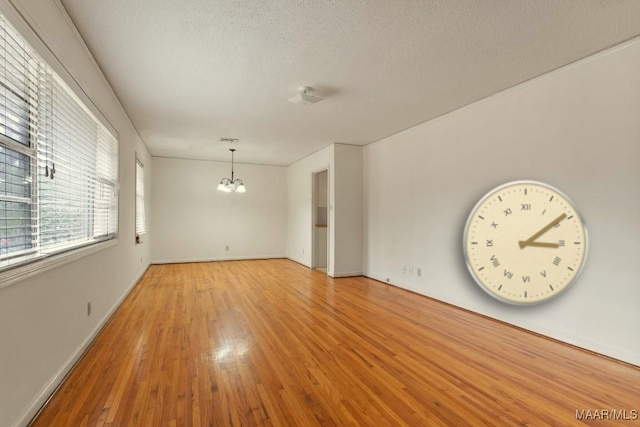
h=3 m=9
